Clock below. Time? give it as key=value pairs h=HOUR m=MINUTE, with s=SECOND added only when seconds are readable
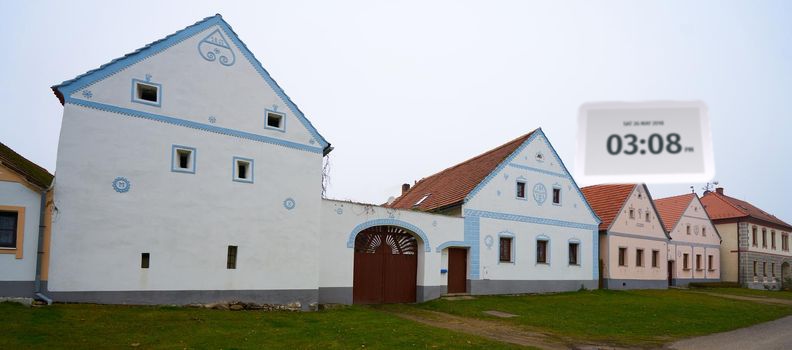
h=3 m=8
